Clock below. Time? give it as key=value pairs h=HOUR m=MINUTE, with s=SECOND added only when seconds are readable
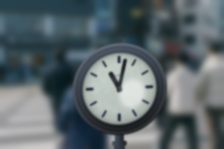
h=11 m=2
